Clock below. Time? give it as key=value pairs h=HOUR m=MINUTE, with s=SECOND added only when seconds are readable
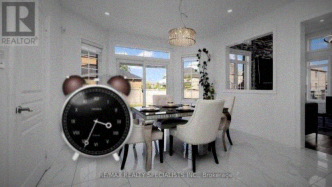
h=3 m=34
